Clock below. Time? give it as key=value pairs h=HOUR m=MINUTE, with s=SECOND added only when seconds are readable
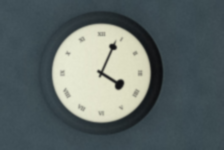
h=4 m=4
